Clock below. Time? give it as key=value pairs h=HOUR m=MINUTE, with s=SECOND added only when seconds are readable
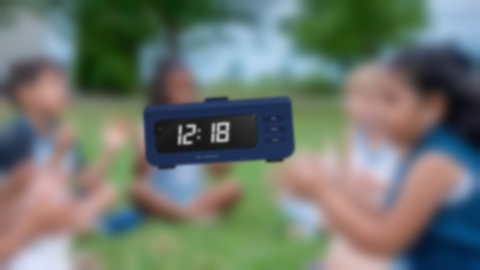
h=12 m=18
